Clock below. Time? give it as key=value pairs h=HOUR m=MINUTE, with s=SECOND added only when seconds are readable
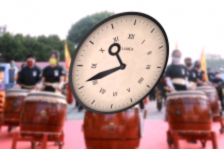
h=10 m=41
